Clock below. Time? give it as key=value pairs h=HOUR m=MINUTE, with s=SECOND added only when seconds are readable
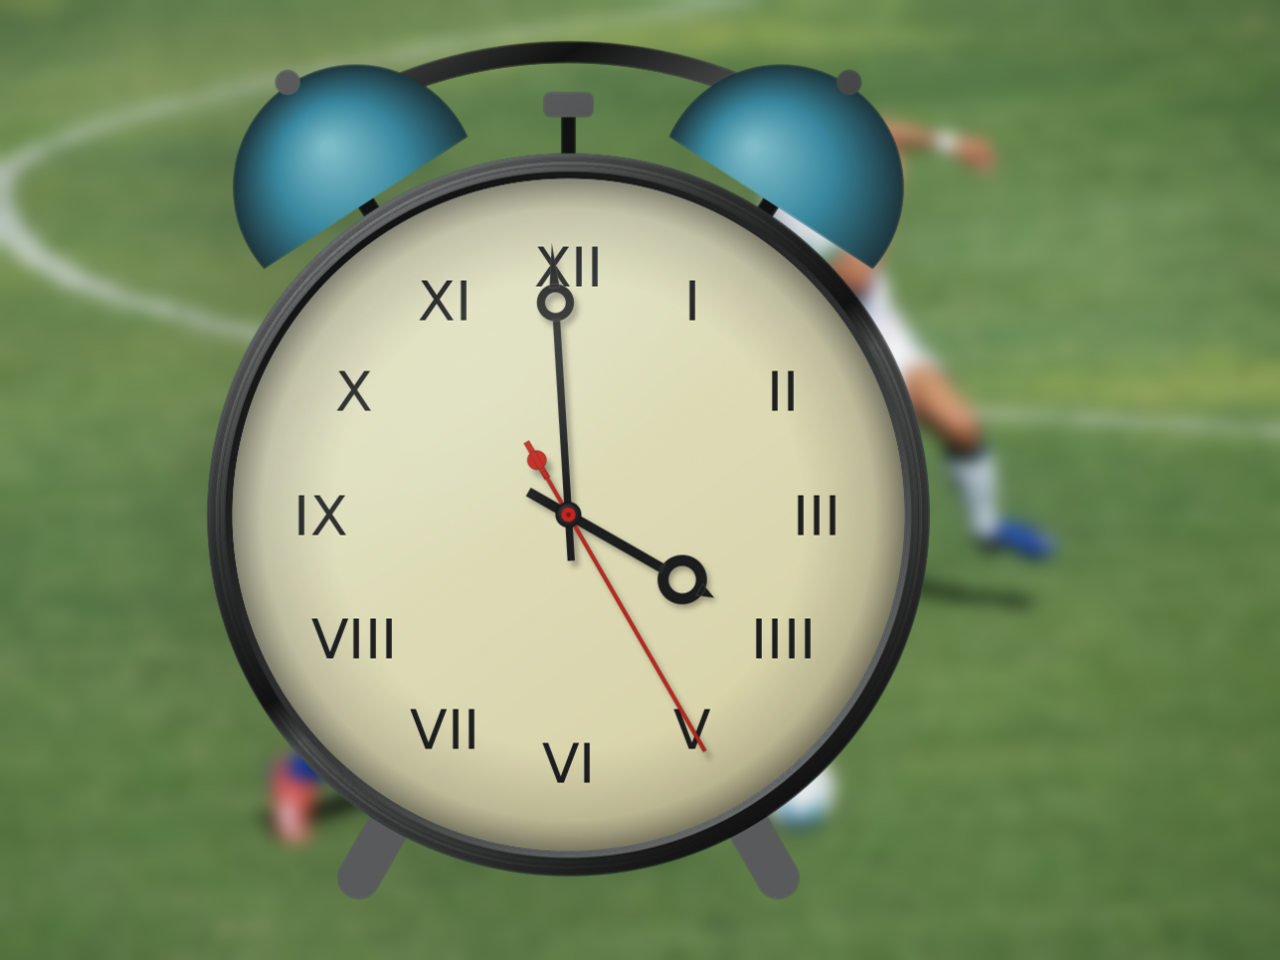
h=3 m=59 s=25
